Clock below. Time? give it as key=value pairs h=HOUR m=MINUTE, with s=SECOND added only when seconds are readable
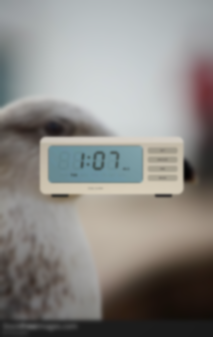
h=1 m=7
